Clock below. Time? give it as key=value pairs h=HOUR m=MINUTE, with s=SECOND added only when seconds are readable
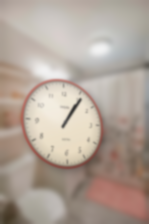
h=1 m=6
